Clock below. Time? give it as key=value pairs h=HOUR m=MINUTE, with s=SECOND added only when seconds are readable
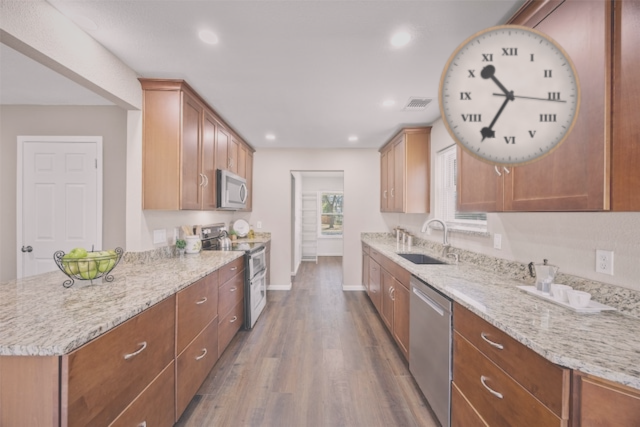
h=10 m=35 s=16
